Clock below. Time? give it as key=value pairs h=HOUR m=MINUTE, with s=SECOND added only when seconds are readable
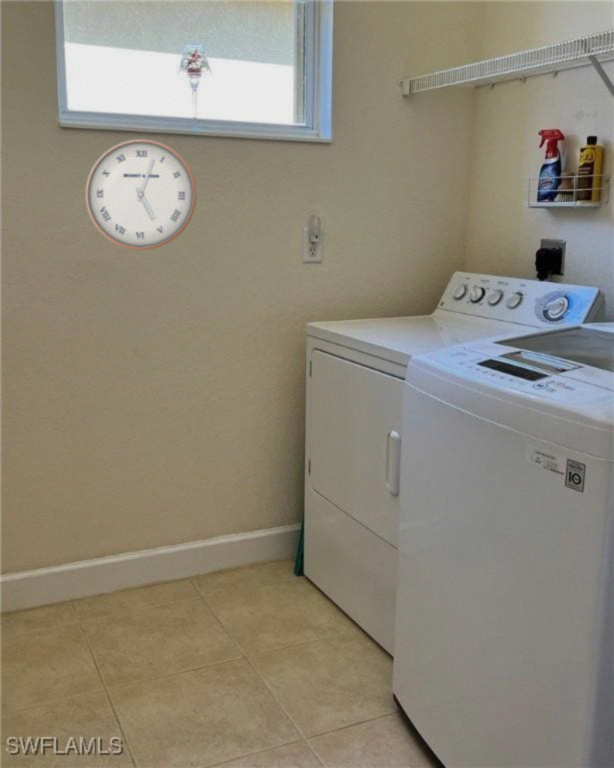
h=5 m=3
